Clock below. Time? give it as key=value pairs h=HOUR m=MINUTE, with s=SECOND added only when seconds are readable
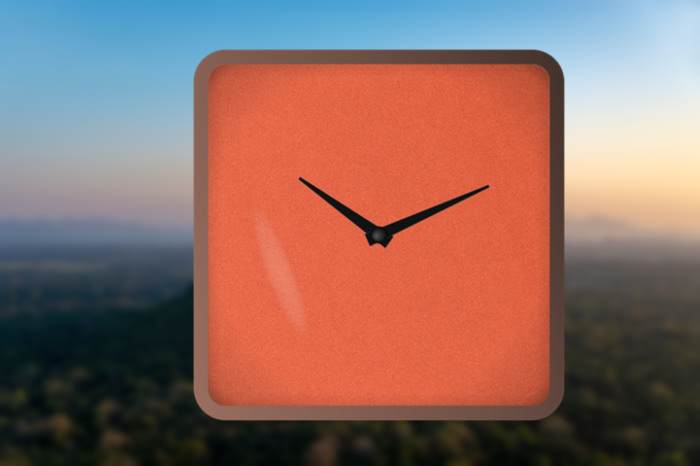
h=10 m=11
